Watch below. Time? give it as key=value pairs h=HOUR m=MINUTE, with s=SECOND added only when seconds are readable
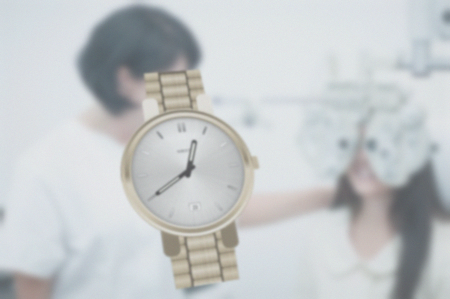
h=12 m=40
